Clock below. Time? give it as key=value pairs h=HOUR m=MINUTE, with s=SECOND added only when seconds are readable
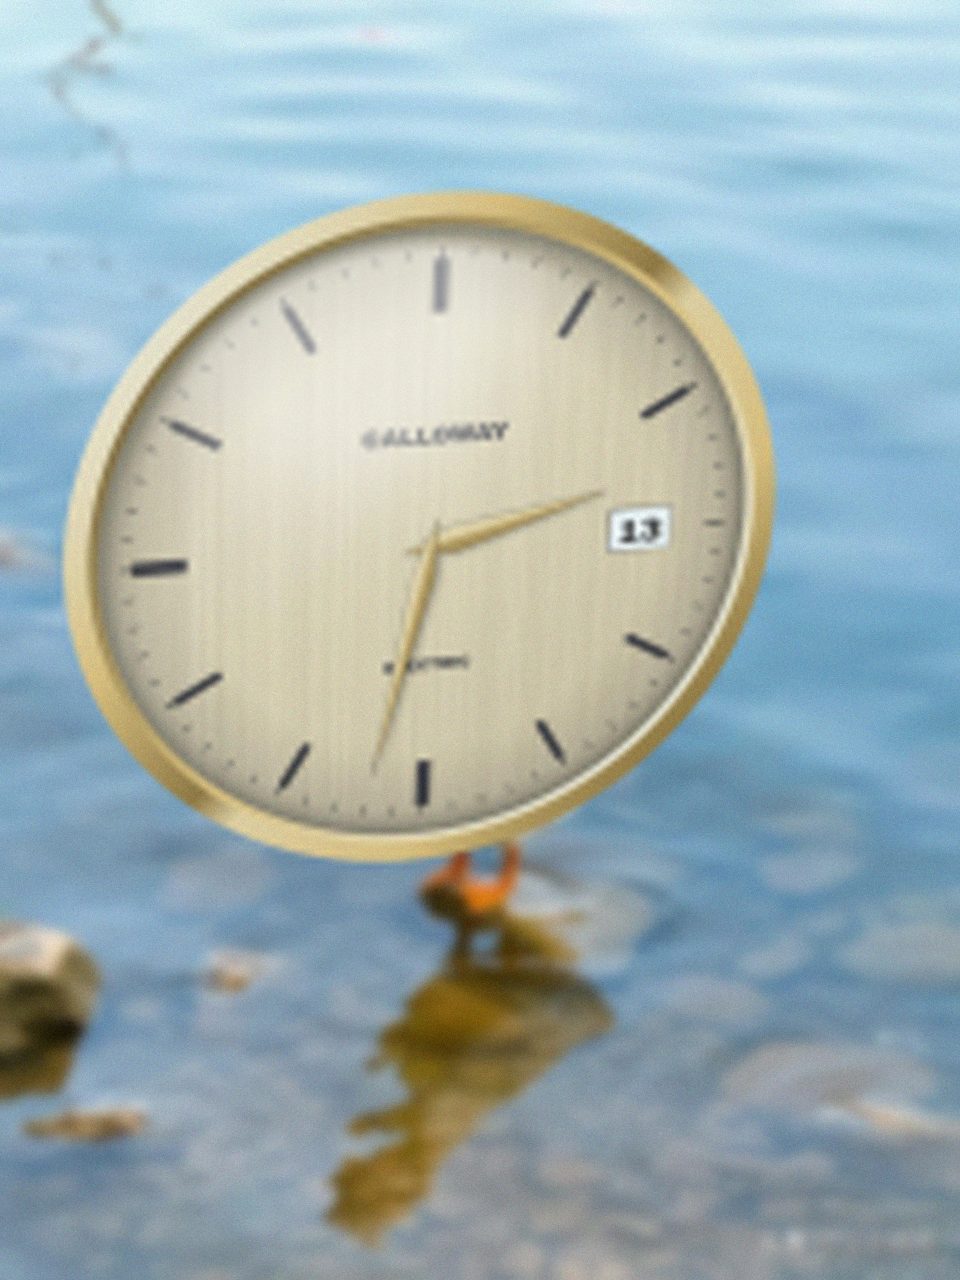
h=2 m=32
